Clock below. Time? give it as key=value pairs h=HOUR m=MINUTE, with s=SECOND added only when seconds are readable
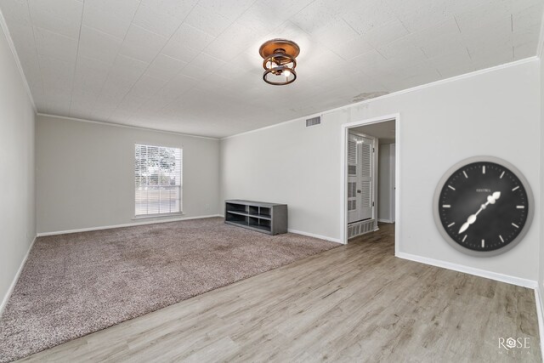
h=1 m=37
